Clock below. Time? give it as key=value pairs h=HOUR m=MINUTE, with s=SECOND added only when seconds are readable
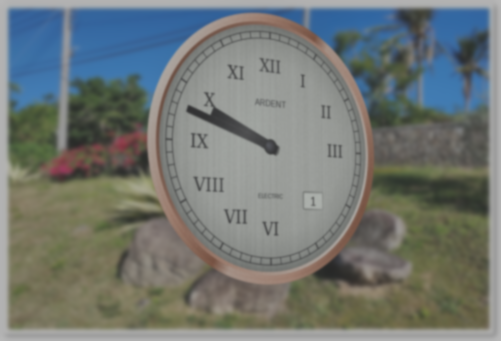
h=9 m=48
